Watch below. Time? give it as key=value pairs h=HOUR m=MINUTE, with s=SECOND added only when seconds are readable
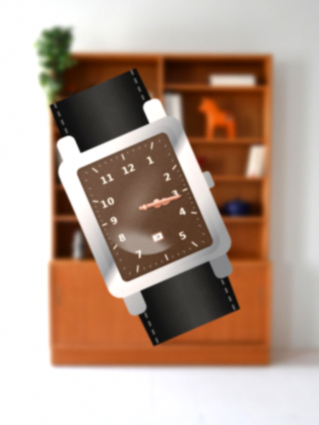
h=3 m=16
